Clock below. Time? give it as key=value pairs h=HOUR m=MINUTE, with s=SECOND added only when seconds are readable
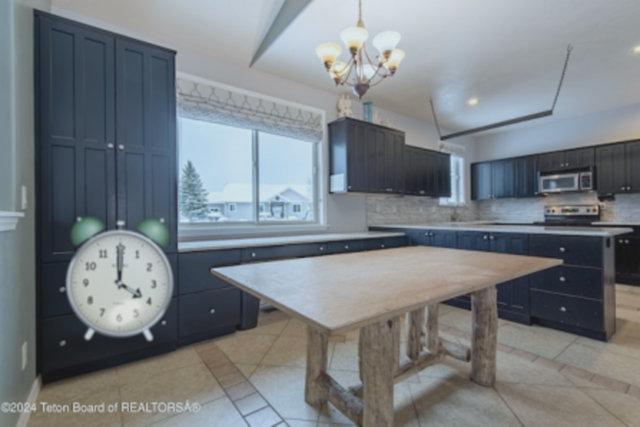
h=4 m=0
